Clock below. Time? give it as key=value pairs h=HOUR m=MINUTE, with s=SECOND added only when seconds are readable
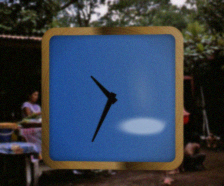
h=10 m=34
